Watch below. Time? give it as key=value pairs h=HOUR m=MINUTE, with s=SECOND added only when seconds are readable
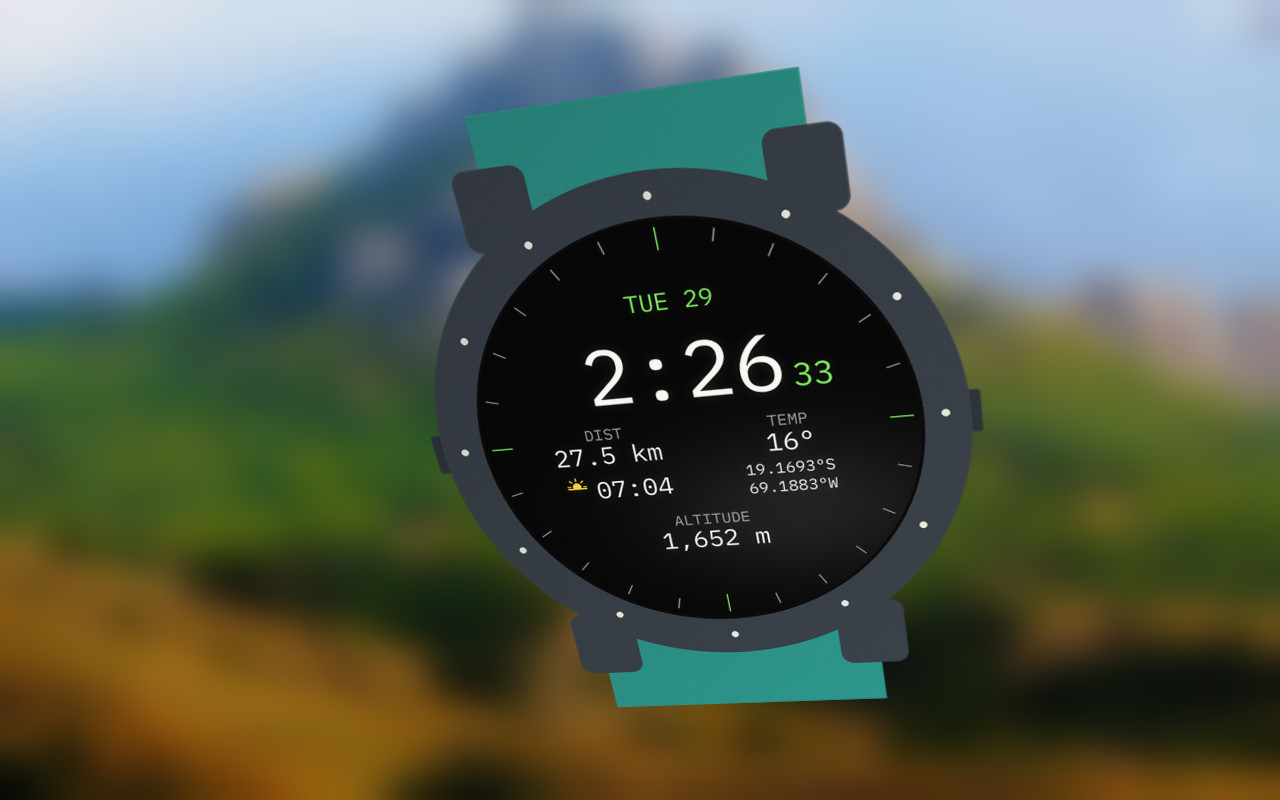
h=2 m=26 s=33
